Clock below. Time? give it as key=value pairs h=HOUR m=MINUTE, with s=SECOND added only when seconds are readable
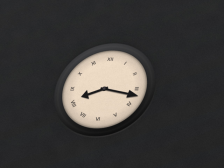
h=8 m=17
